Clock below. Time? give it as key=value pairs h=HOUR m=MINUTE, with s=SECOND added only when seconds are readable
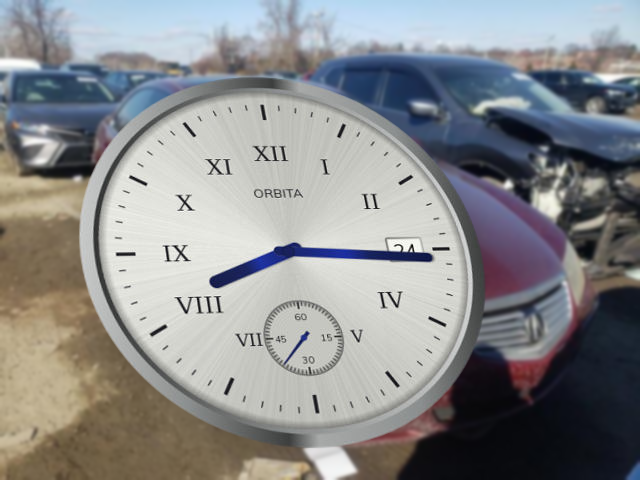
h=8 m=15 s=37
